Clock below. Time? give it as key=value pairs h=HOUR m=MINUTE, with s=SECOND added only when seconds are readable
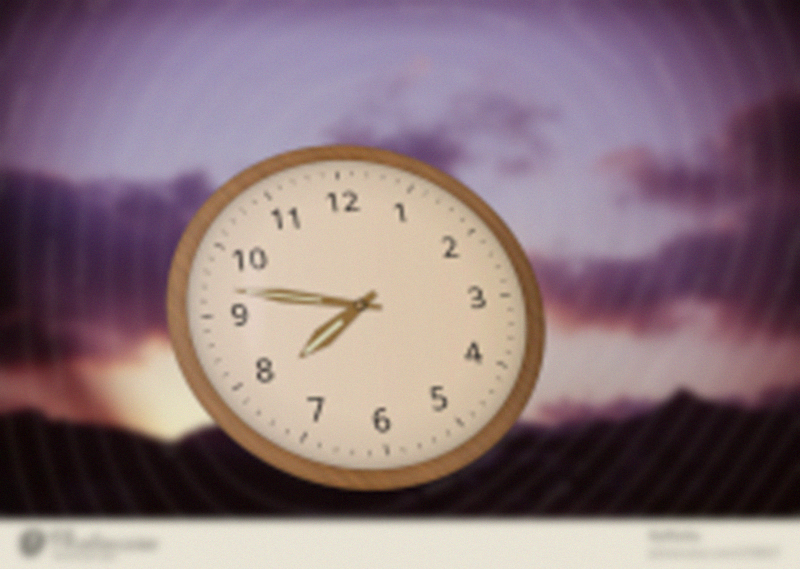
h=7 m=47
